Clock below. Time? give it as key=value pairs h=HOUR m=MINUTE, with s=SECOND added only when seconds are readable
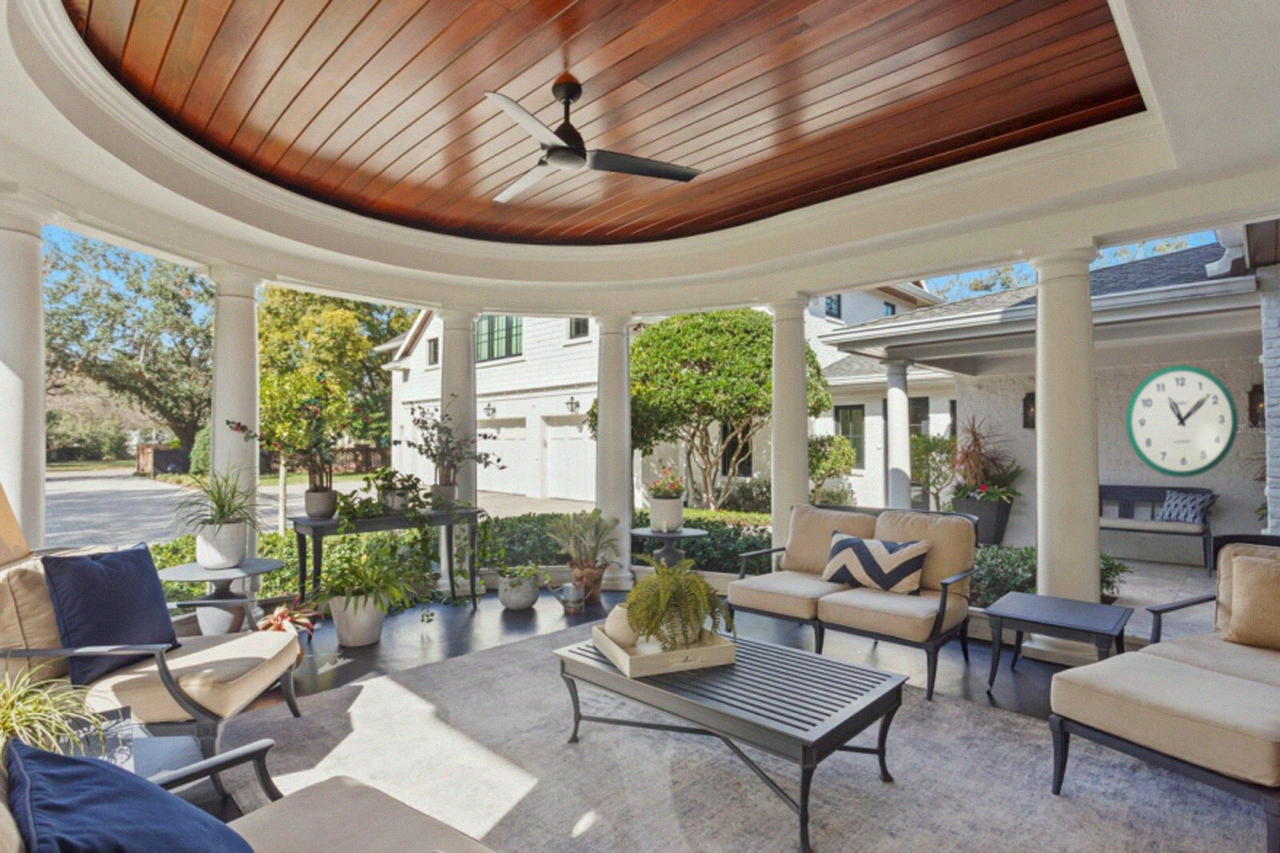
h=11 m=8
